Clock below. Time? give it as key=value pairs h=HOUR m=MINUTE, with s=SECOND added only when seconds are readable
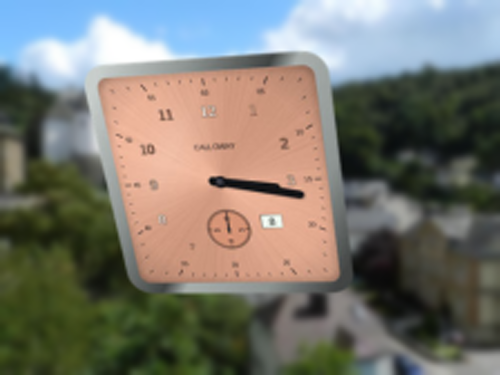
h=3 m=17
